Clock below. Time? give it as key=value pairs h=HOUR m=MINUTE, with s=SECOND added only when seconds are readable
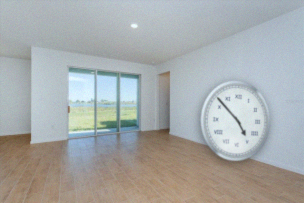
h=4 m=52
